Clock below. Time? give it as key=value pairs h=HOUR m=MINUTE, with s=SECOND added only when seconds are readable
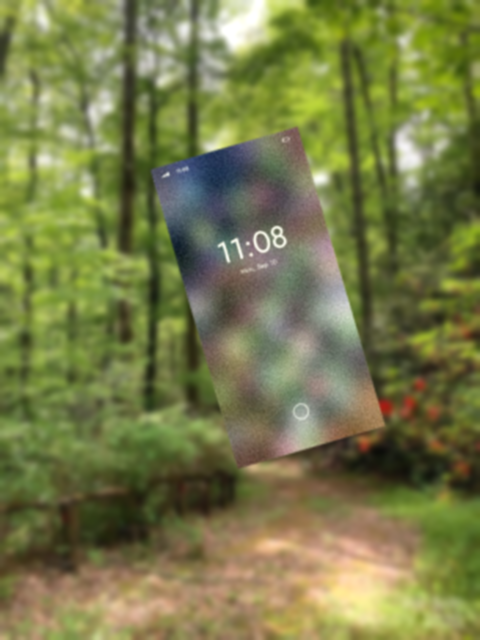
h=11 m=8
